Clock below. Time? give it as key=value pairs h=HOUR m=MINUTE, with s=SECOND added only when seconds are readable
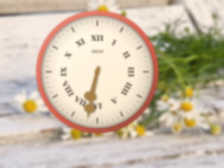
h=6 m=32
